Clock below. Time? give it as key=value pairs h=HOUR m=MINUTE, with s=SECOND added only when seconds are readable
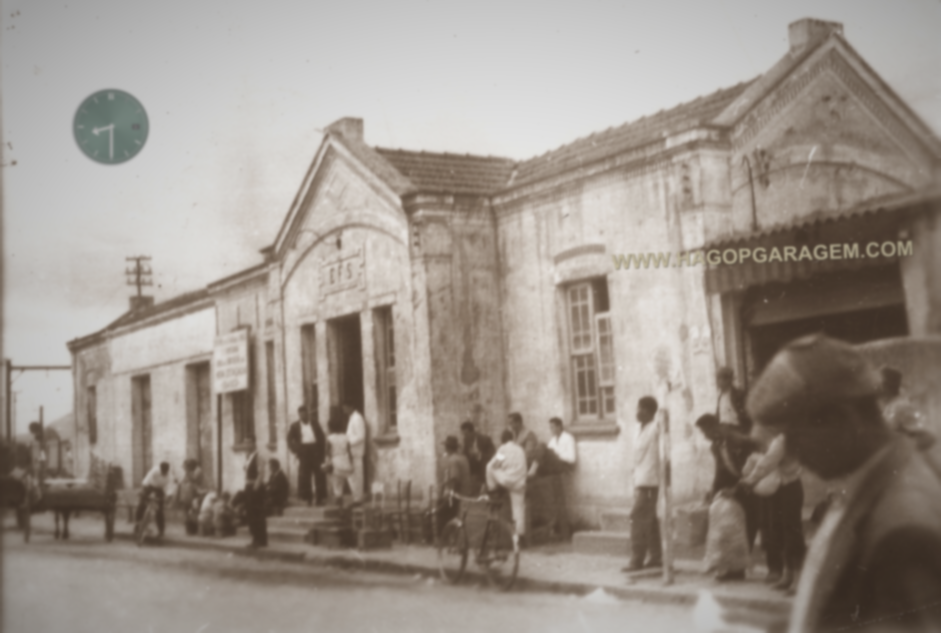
h=8 m=30
